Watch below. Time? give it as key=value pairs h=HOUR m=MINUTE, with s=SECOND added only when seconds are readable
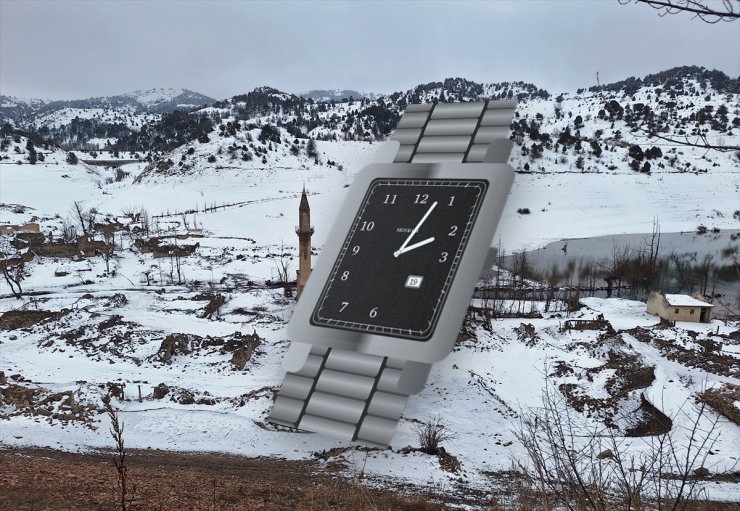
h=2 m=3
